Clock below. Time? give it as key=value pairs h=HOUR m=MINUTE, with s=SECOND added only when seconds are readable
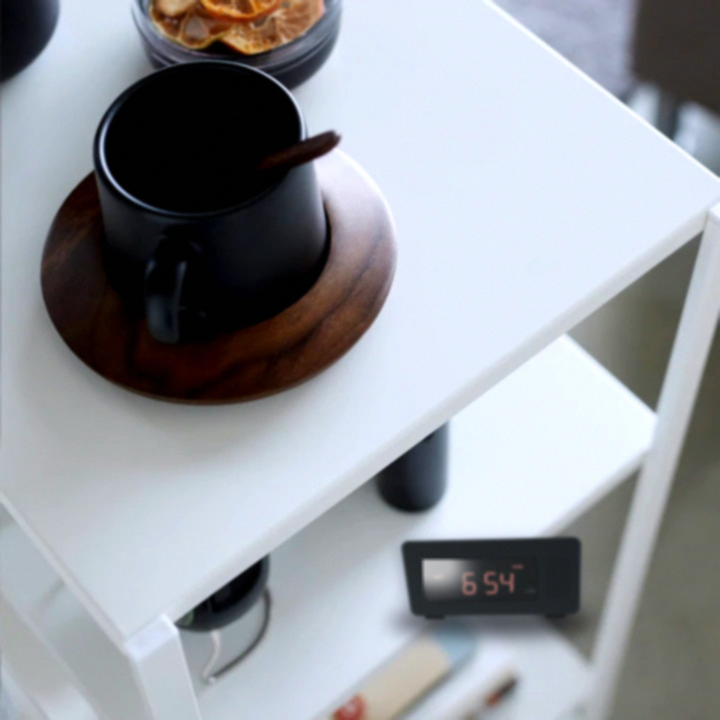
h=6 m=54
